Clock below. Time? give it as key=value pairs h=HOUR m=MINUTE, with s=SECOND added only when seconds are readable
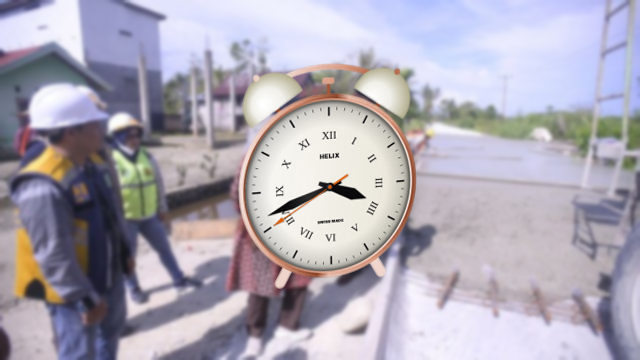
h=3 m=41 s=40
